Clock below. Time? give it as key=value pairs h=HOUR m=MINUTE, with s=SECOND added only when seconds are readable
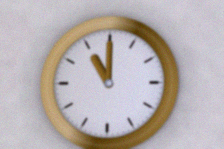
h=11 m=0
